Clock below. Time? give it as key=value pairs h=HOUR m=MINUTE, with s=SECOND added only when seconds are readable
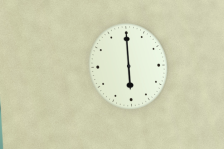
h=6 m=0
